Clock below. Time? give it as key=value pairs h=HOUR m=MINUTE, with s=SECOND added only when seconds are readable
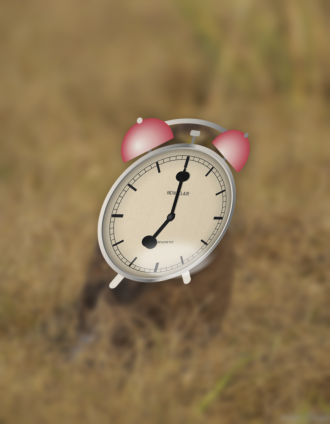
h=7 m=0
